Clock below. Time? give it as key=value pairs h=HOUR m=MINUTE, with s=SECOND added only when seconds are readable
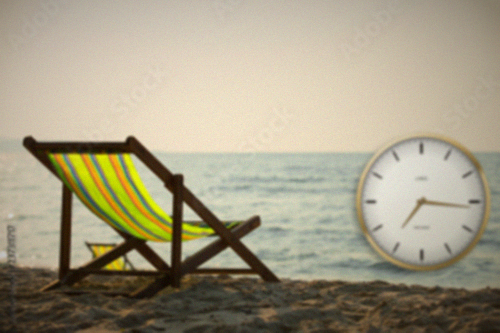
h=7 m=16
